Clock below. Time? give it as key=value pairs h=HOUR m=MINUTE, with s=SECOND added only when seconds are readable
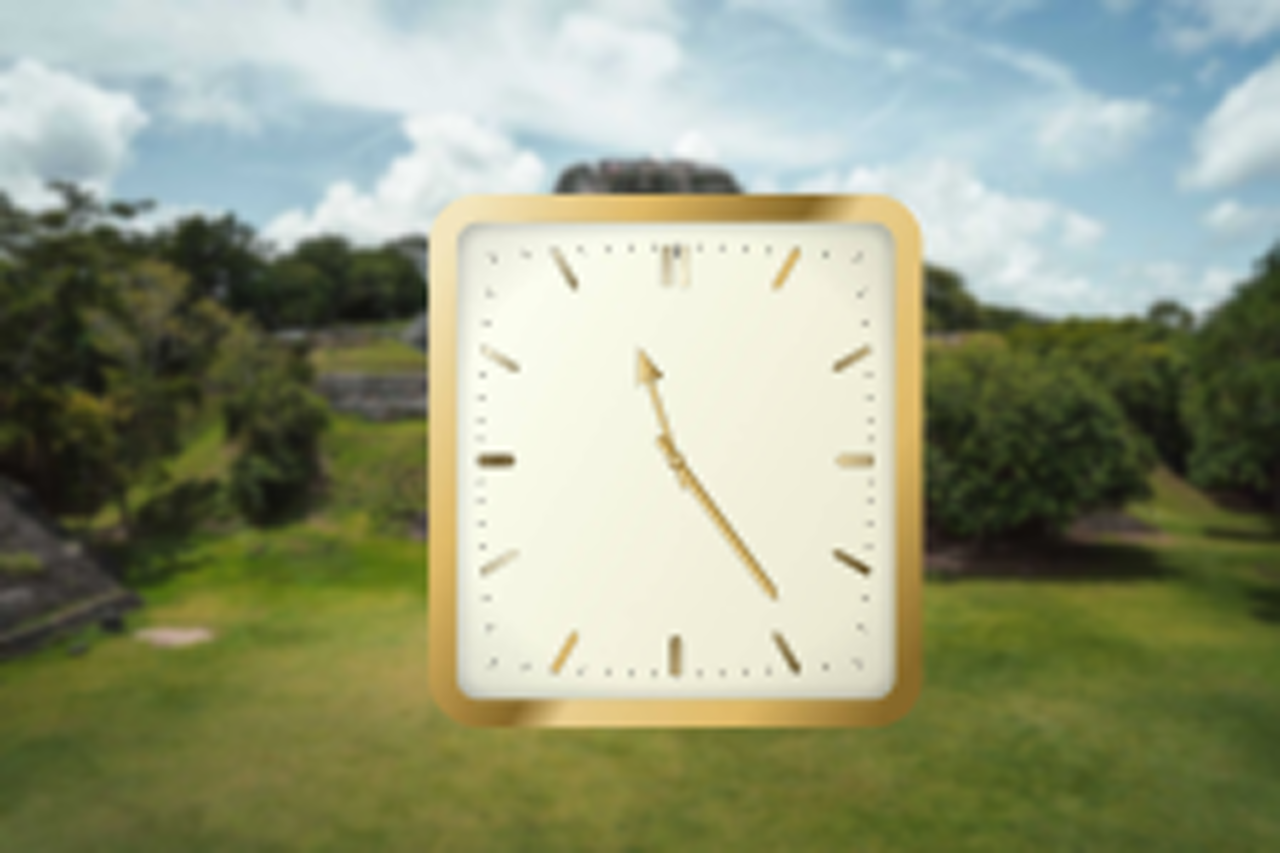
h=11 m=24
